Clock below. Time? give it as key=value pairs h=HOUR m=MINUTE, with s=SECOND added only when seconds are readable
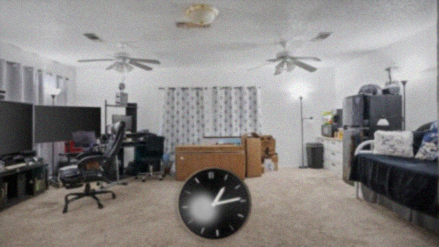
h=1 m=14
